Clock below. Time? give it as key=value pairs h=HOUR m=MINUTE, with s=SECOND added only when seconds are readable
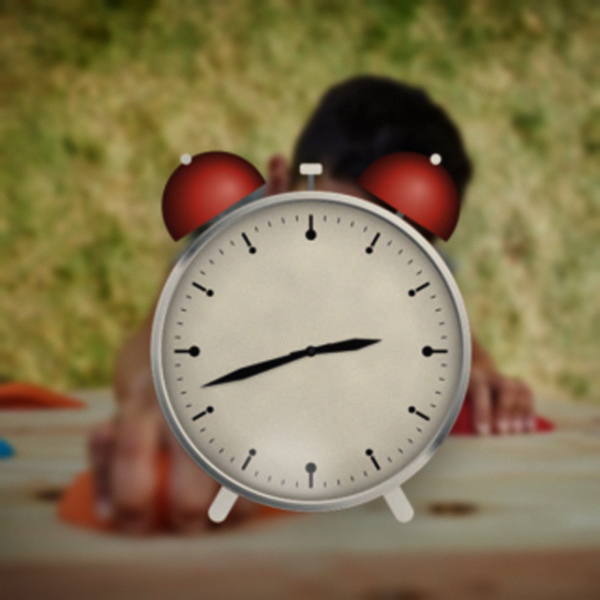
h=2 m=42
